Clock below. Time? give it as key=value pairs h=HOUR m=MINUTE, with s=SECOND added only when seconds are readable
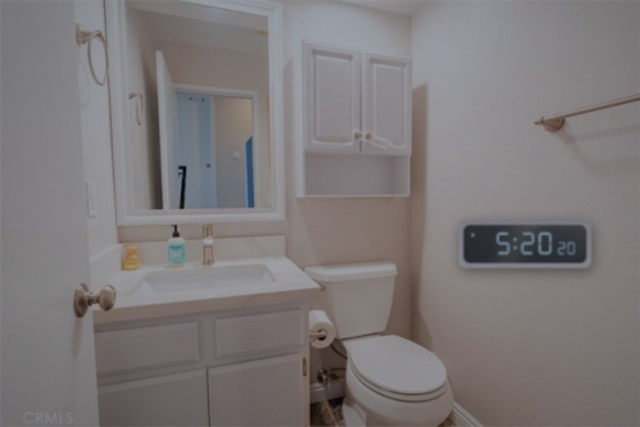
h=5 m=20 s=20
